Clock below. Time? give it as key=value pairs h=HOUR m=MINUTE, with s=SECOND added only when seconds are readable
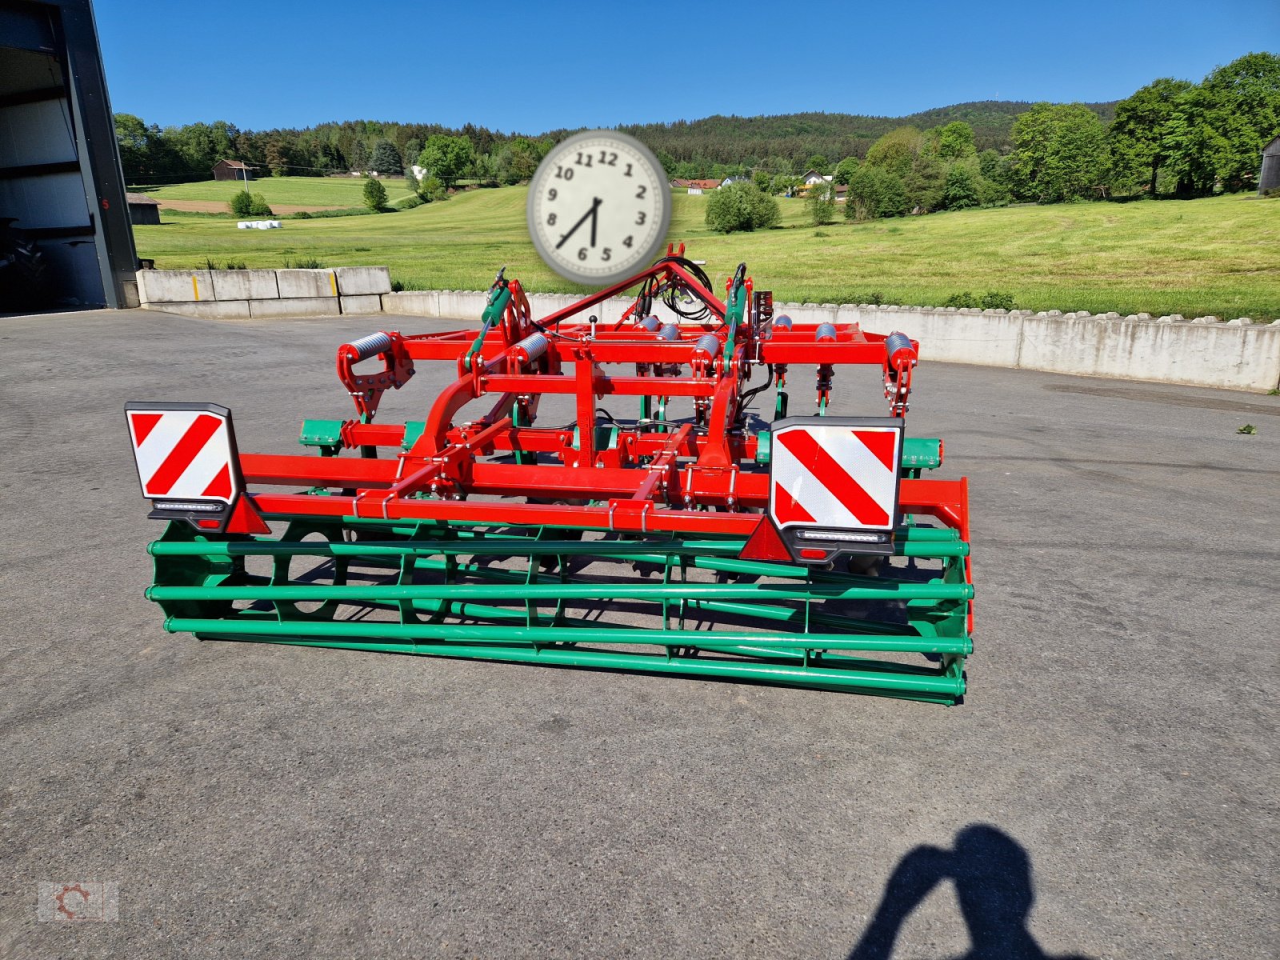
h=5 m=35
